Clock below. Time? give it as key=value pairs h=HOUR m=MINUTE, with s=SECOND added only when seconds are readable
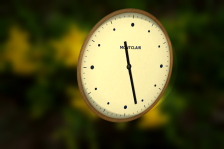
h=11 m=27
